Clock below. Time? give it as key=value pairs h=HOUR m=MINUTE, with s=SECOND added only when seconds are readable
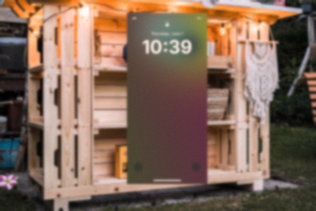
h=10 m=39
